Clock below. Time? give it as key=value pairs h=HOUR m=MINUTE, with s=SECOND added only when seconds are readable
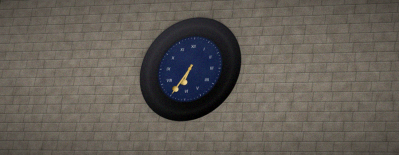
h=6 m=35
